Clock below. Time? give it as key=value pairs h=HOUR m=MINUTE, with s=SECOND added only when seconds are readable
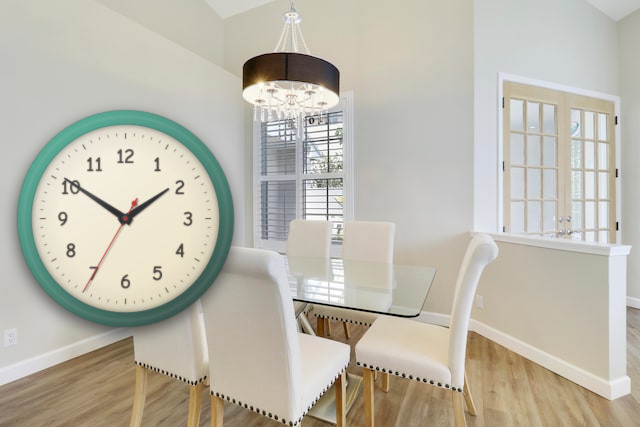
h=1 m=50 s=35
